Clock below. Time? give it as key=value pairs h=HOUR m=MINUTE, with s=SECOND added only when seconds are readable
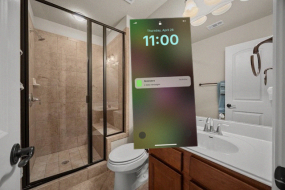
h=11 m=0
